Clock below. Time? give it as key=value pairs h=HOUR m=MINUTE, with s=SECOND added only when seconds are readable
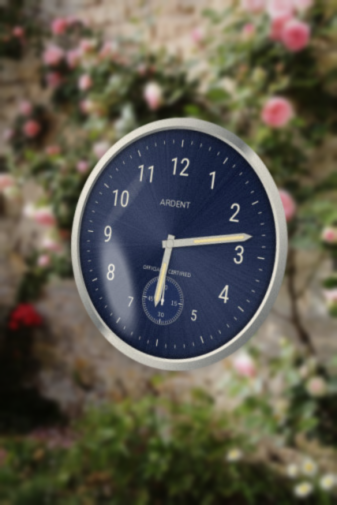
h=6 m=13
